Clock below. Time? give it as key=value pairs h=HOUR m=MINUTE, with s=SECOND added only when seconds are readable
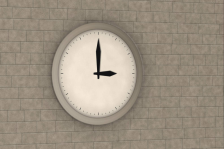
h=3 m=0
